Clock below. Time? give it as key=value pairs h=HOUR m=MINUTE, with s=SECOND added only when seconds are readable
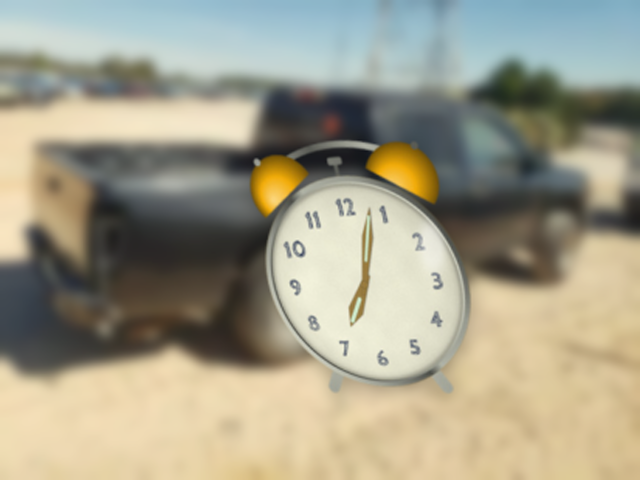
h=7 m=3
